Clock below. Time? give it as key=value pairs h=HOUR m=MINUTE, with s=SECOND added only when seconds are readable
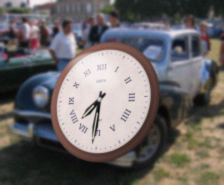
h=7 m=31
